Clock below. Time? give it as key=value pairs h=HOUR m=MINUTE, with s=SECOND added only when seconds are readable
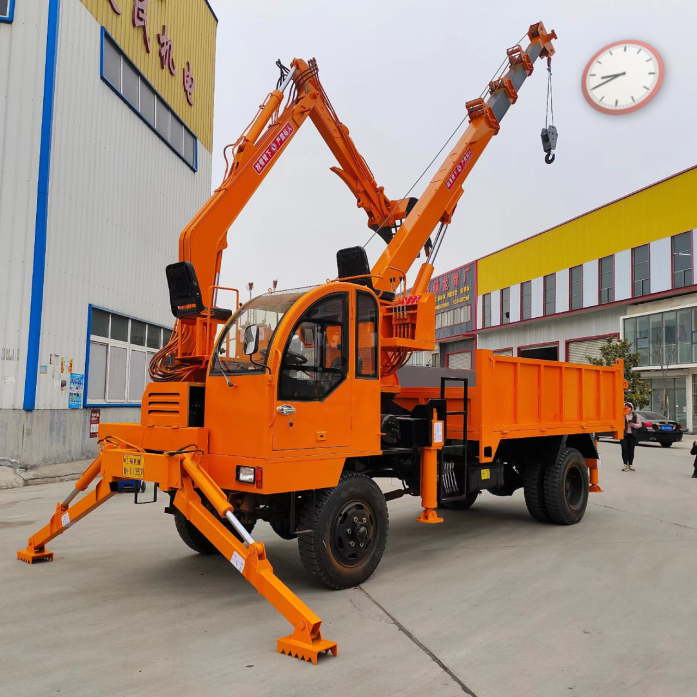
h=8 m=40
